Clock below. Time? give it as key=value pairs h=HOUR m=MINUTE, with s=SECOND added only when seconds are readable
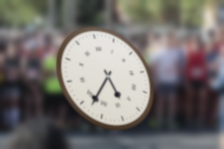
h=5 m=38
